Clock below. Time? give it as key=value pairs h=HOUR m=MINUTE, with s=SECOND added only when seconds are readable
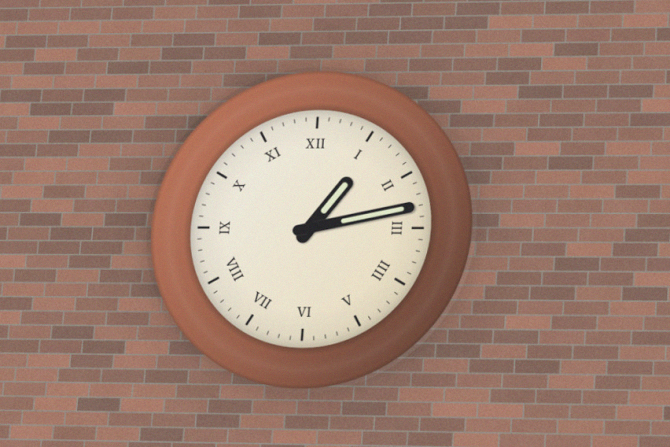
h=1 m=13
